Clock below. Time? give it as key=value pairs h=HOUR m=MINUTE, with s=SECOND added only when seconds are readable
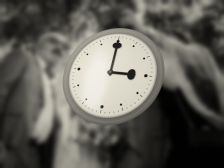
h=3 m=0
